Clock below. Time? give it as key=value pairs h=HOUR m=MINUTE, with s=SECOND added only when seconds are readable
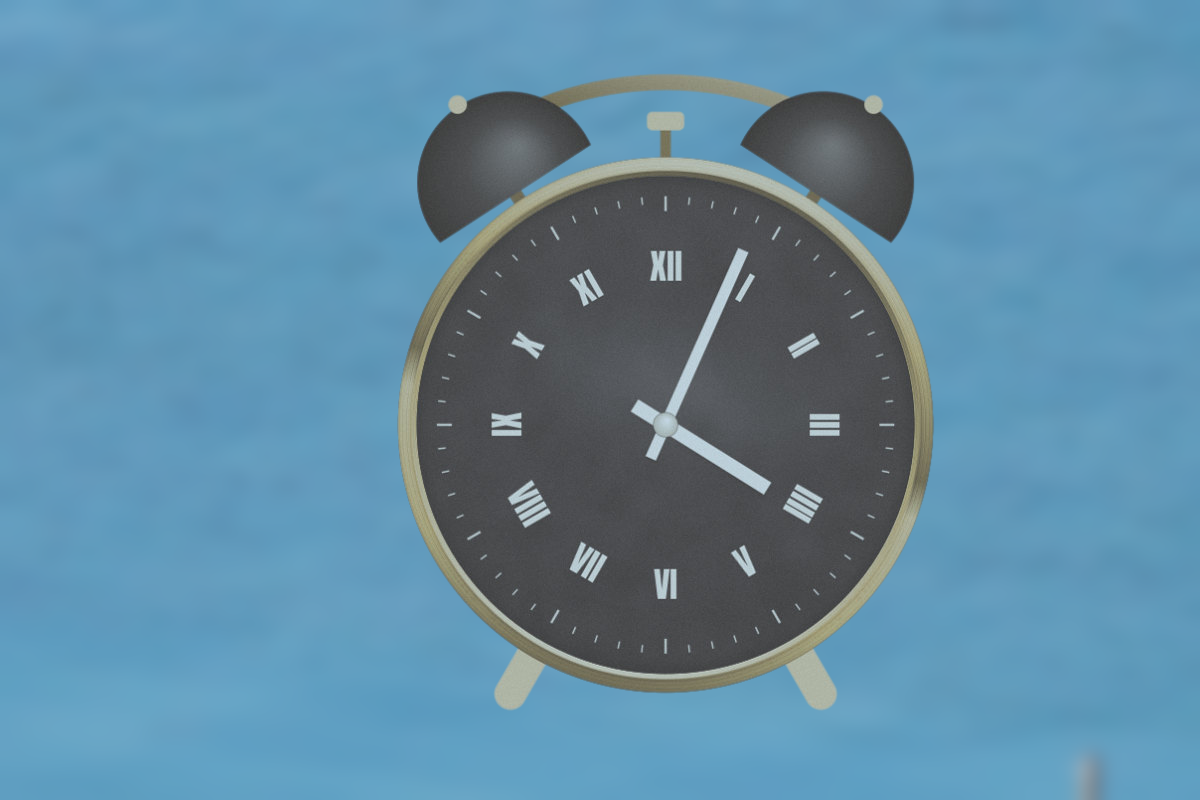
h=4 m=4
